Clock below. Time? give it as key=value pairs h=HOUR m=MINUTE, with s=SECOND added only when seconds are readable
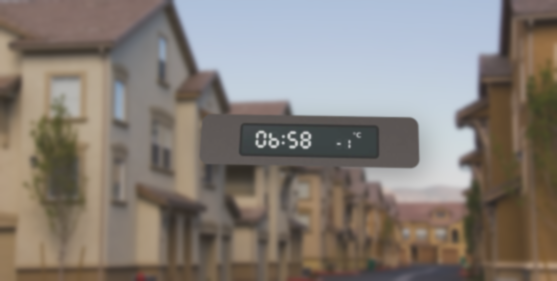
h=6 m=58
